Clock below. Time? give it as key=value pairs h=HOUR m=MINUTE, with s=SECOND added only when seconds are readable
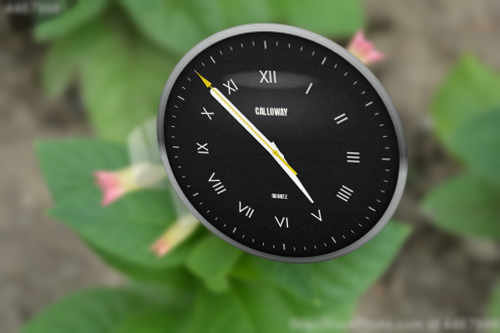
h=4 m=52 s=53
